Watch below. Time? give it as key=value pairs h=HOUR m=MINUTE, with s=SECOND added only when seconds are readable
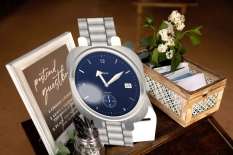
h=11 m=9
